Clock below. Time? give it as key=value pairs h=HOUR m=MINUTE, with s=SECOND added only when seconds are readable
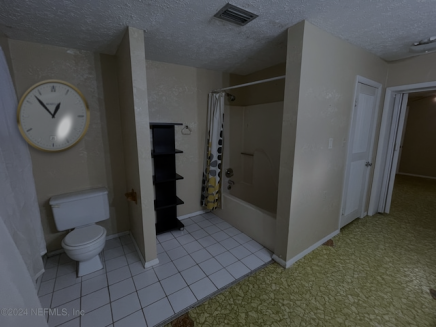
h=12 m=53
